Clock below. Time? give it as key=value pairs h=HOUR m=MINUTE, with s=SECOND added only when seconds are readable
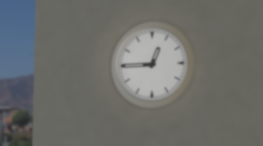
h=12 m=45
